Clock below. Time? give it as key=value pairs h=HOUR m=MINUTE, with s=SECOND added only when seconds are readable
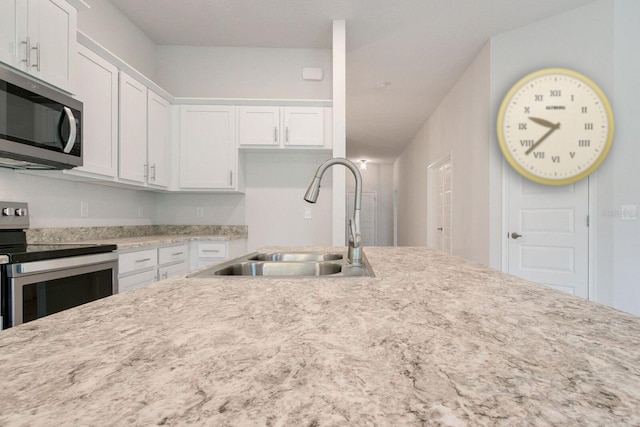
h=9 m=38
